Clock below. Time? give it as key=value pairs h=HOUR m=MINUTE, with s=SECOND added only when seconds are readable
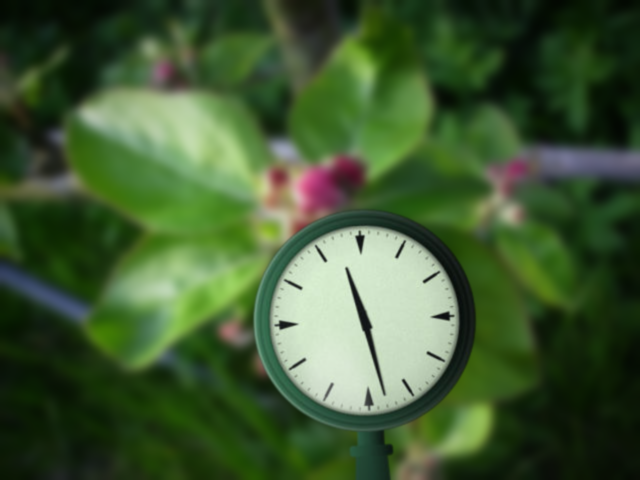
h=11 m=28
